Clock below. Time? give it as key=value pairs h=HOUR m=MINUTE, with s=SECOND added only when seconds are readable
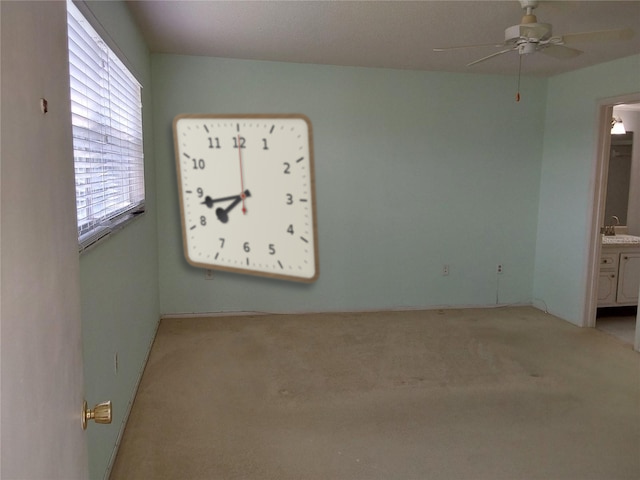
h=7 m=43 s=0
